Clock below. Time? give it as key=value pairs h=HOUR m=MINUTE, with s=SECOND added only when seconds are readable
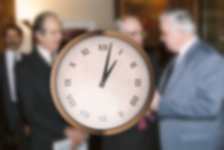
h=1 m=2
